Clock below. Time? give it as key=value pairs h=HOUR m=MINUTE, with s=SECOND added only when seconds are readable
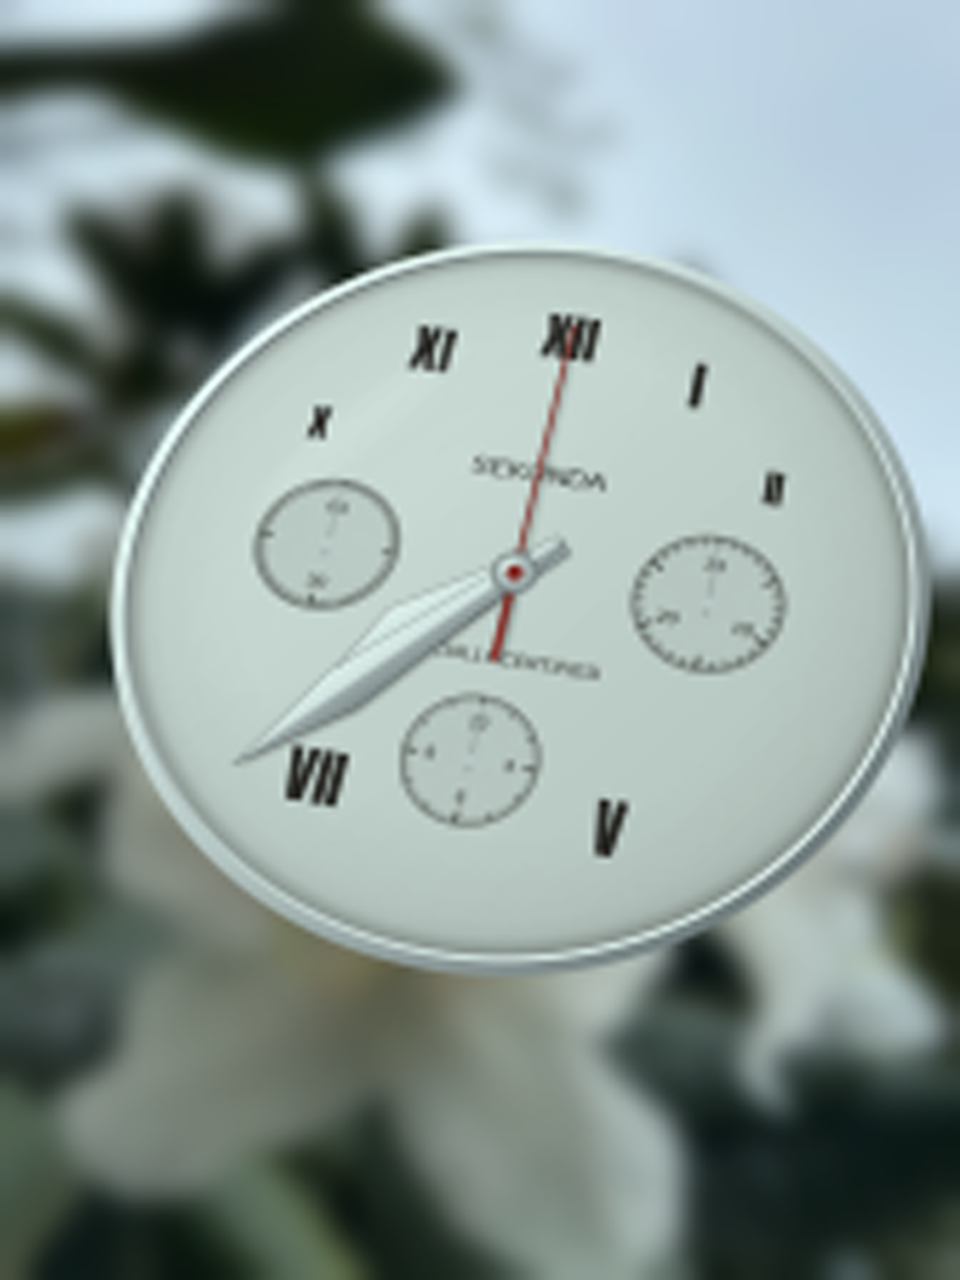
h=7 m=37
